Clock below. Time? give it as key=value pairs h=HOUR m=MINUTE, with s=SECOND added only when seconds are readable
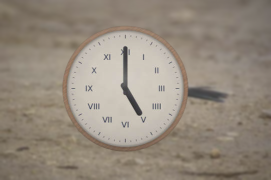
h=5 m=0
